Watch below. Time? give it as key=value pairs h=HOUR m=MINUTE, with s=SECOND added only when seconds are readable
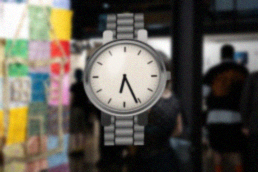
h=6 m=26
